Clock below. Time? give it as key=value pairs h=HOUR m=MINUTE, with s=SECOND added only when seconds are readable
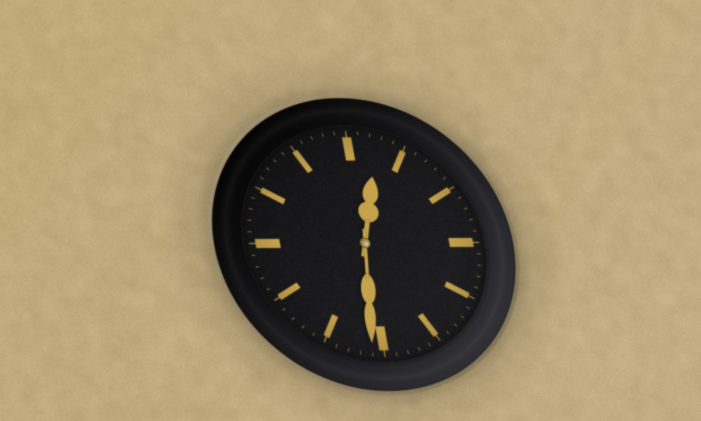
h=12 m=31
